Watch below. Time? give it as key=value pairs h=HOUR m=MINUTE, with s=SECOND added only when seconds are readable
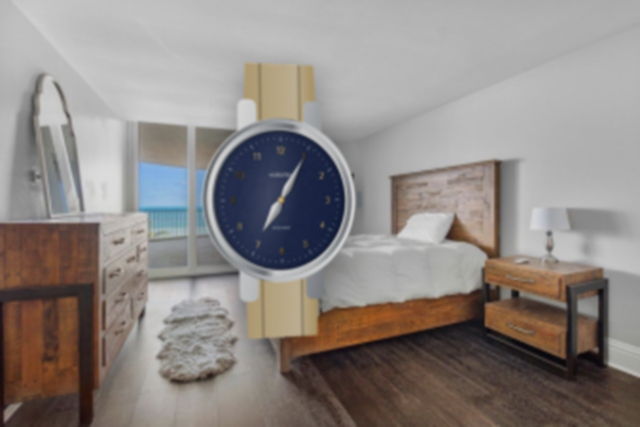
h=7 m=5
